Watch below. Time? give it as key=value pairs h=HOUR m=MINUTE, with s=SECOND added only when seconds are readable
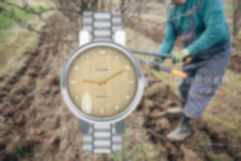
h=9 m=10
